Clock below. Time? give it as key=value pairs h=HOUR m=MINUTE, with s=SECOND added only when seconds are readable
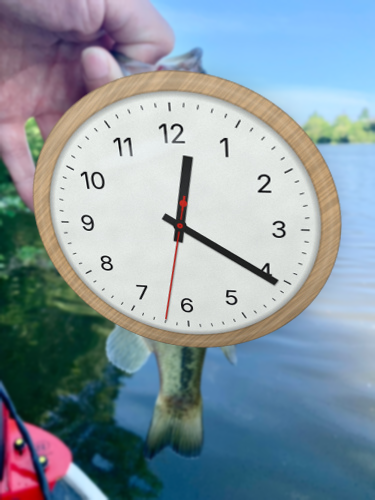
h=12 m=20 s=32
